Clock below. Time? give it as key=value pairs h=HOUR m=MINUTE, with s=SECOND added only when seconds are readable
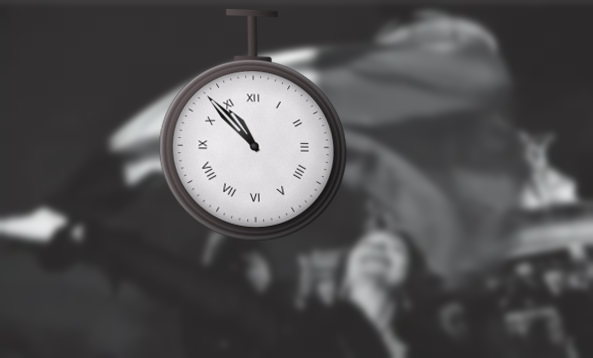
h=10 m=53
